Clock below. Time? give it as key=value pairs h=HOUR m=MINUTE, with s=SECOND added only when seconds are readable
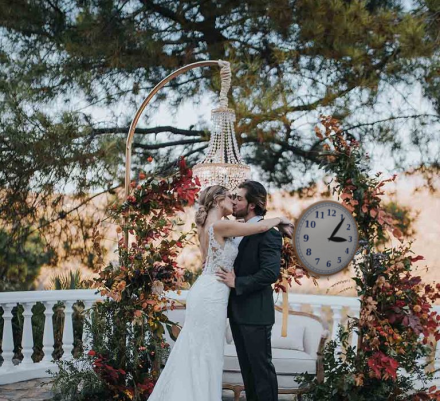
h=3 m=6
